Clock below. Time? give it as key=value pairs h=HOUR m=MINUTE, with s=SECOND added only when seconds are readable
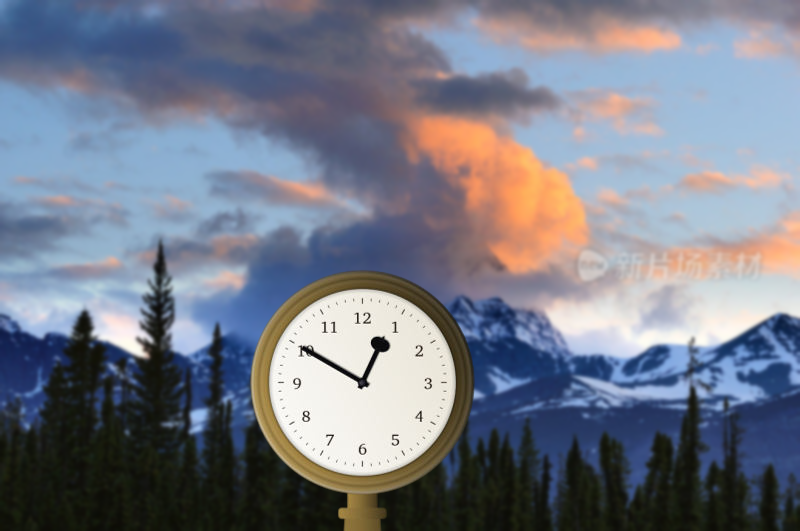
h=12 m=50
